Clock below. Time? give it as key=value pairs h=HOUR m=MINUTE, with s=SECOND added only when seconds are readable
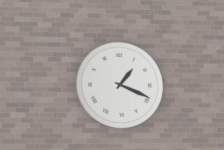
h=1 m=19
